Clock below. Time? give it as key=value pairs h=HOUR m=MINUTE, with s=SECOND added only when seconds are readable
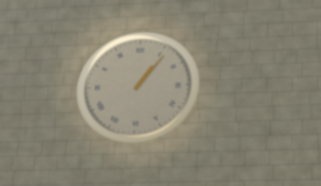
h=1 m=6
